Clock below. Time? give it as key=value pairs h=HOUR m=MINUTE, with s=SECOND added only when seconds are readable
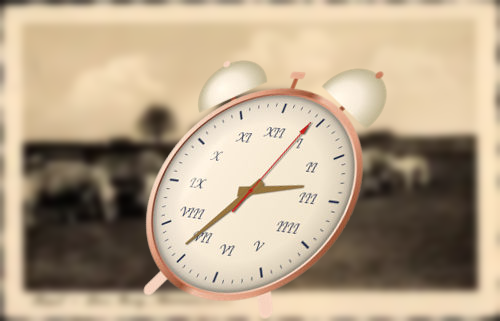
h=2 m=36 s=4
